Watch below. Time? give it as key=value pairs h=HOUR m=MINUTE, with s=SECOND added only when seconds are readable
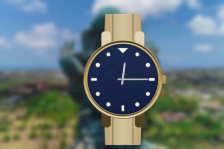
h=12 m=15
